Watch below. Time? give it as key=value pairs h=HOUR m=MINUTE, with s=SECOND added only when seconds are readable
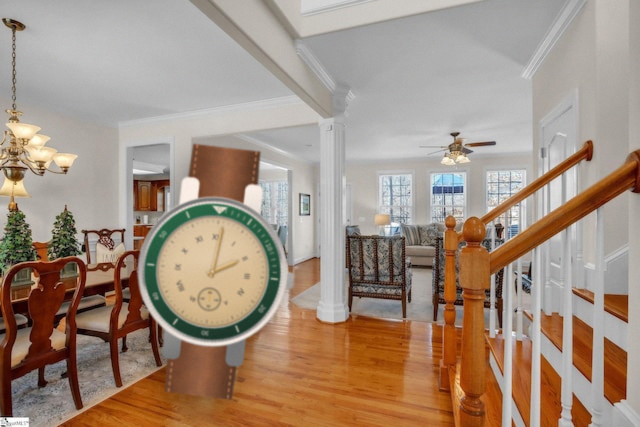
h=2 m=1
